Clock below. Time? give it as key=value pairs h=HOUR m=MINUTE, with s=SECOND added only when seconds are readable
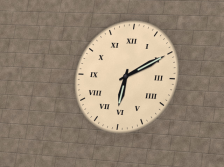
h=6 m=10
